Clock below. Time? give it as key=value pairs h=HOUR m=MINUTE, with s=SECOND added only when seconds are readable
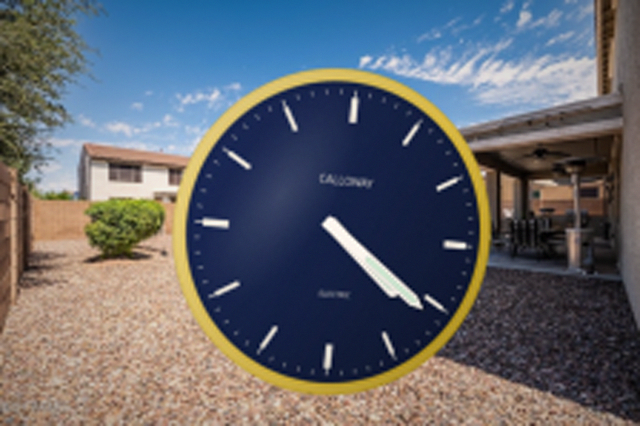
h=4 m=21
